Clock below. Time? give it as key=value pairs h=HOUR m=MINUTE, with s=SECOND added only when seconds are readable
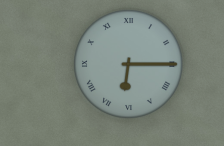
h=6 m=15
